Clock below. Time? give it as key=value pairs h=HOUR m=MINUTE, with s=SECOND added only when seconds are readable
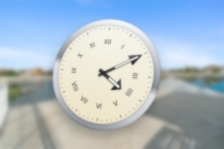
h=4 m=10
